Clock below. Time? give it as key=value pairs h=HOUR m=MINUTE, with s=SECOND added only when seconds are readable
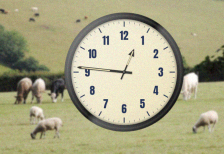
h=12 m=46
